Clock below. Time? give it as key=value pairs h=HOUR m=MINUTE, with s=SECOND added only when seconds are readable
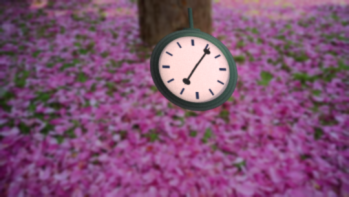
h=7 m=6
